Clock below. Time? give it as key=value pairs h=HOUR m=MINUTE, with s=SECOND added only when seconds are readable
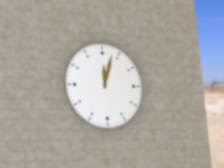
h=12 m=3
